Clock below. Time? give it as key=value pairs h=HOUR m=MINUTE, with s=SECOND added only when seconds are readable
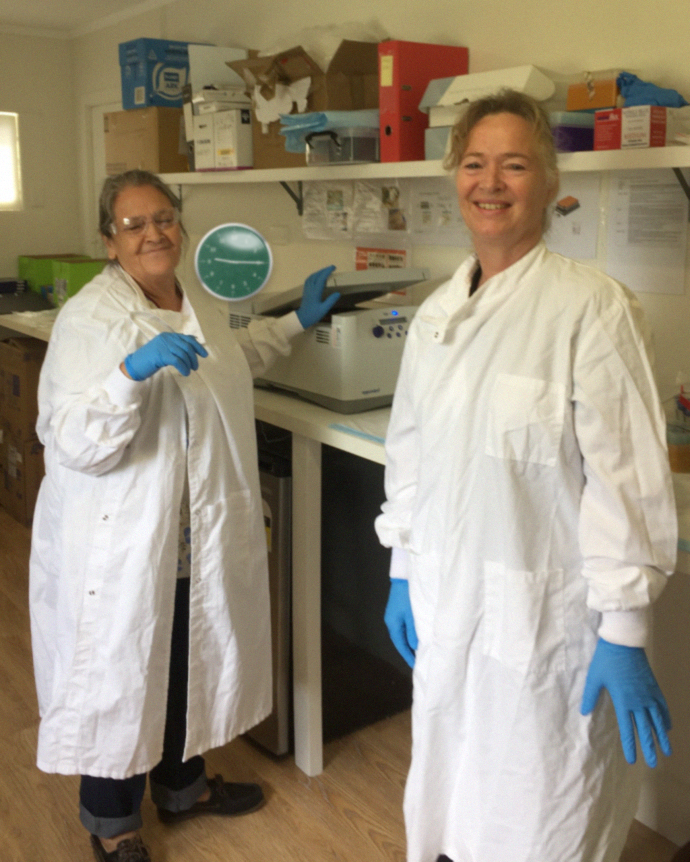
h=9 m=15
